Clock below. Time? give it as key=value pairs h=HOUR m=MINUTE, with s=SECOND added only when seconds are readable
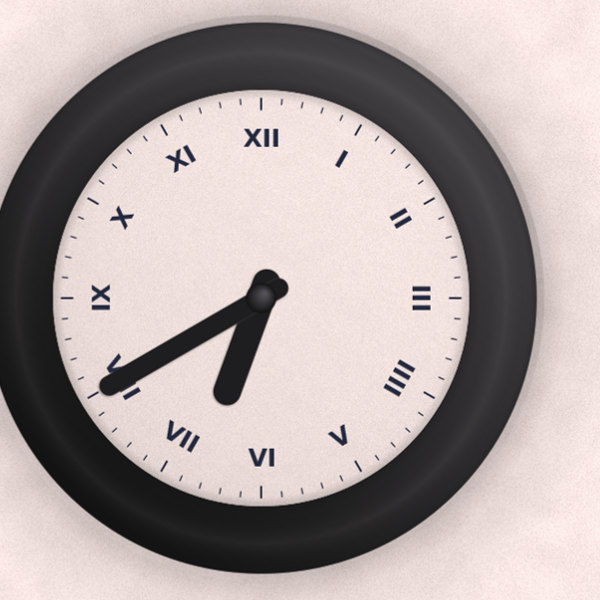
h=6 m=40
